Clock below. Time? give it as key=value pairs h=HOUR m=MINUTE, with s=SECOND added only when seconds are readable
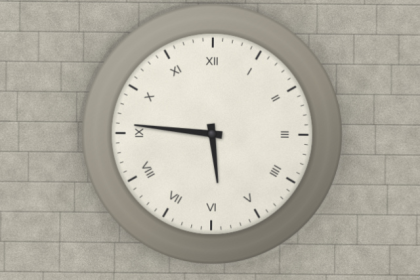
h=5 m=46
